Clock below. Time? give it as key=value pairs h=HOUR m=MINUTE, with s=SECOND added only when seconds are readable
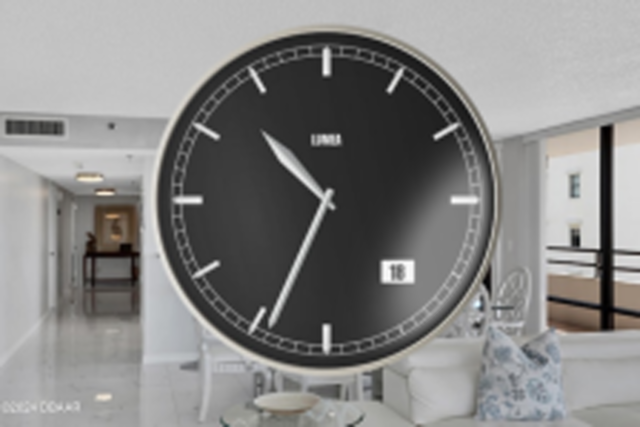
h=10 m=34
